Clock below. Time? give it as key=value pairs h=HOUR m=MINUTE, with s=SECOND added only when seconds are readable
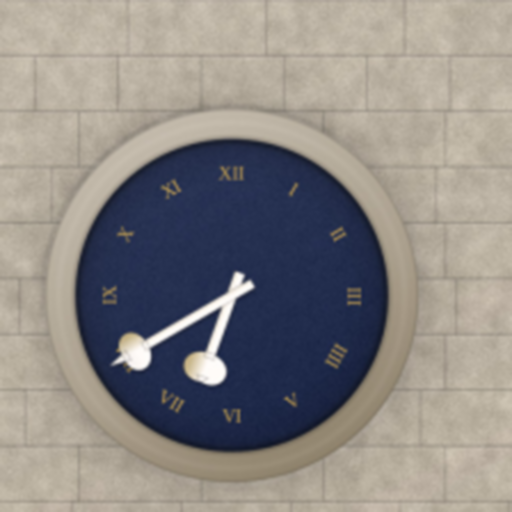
h=6 m=40
